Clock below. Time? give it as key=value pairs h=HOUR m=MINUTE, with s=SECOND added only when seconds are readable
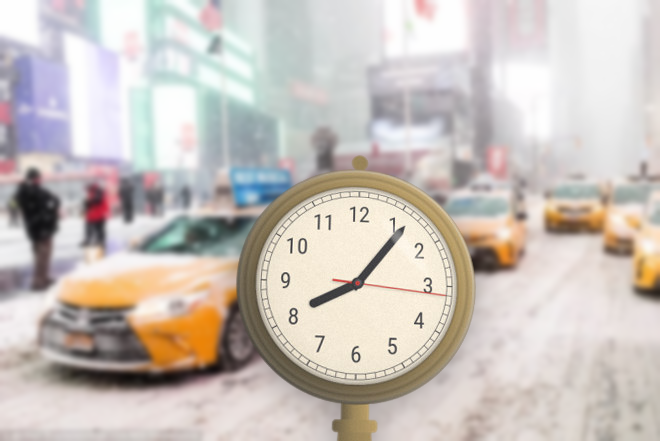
h=8 m=6 s=16
